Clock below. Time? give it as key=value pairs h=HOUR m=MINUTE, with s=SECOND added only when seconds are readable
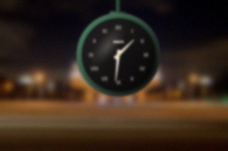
h=1 m=31
